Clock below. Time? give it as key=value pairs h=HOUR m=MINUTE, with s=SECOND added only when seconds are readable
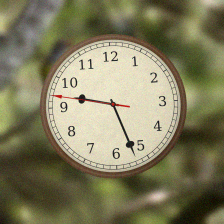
h=9 m=26 s=47
